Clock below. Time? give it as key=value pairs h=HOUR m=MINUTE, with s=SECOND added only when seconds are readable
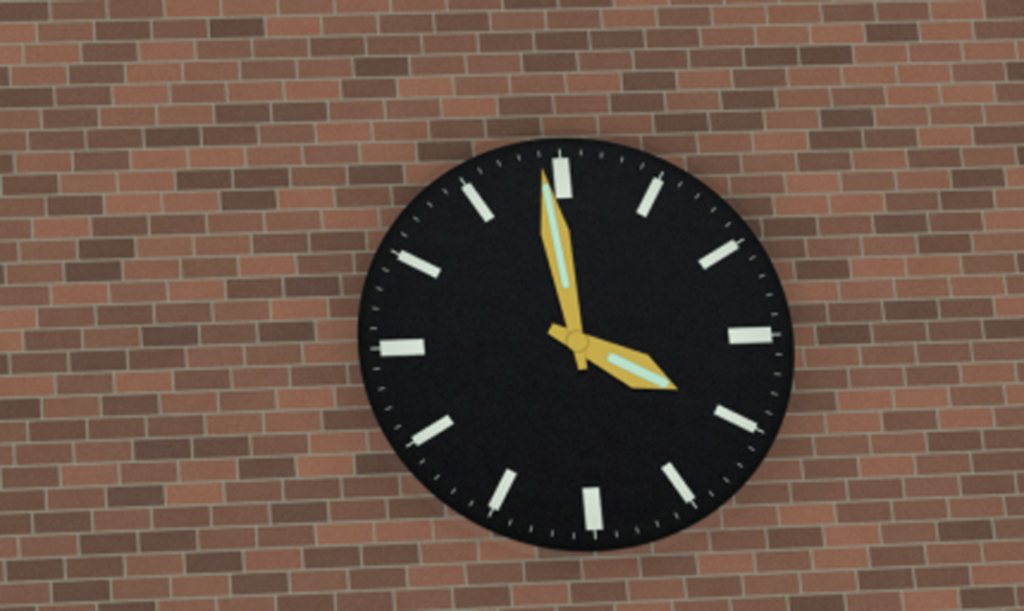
h=3 m=59
